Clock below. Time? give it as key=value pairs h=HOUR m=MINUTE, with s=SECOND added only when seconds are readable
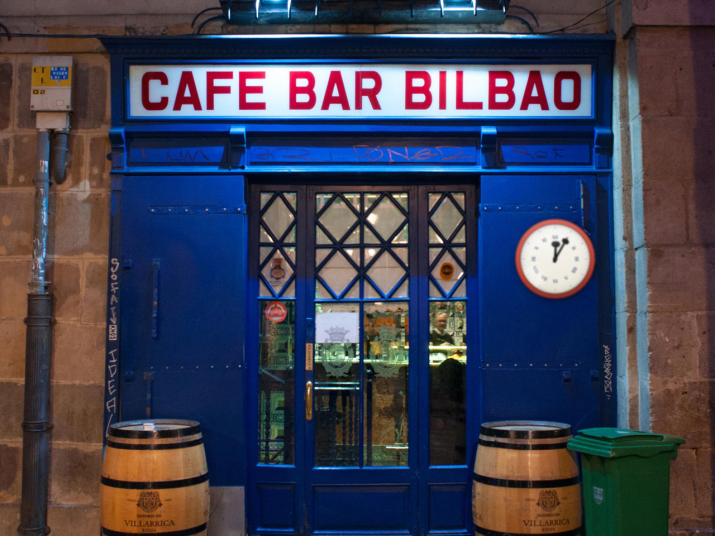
h=12 m=5
